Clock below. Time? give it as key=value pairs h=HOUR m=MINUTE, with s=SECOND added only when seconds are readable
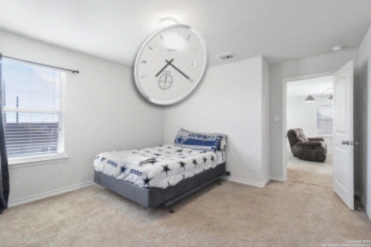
h=7 m=20
